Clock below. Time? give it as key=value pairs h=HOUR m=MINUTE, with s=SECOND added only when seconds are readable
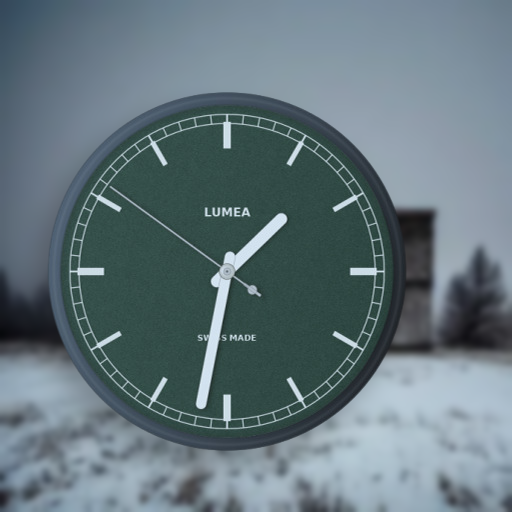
h=1 m=31 s=51
